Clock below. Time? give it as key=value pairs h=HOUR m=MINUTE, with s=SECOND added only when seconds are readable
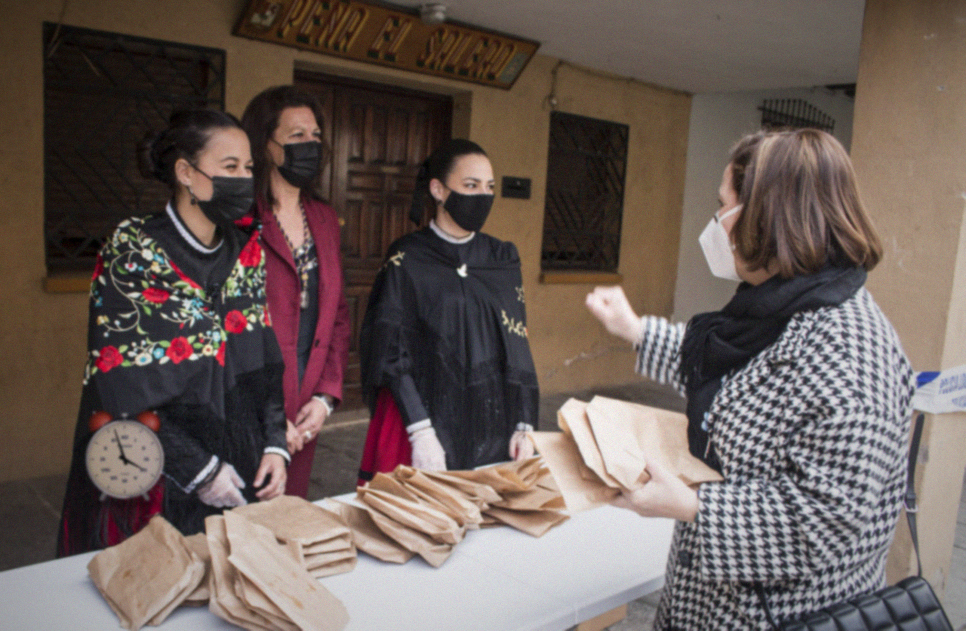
h=3 m=57
